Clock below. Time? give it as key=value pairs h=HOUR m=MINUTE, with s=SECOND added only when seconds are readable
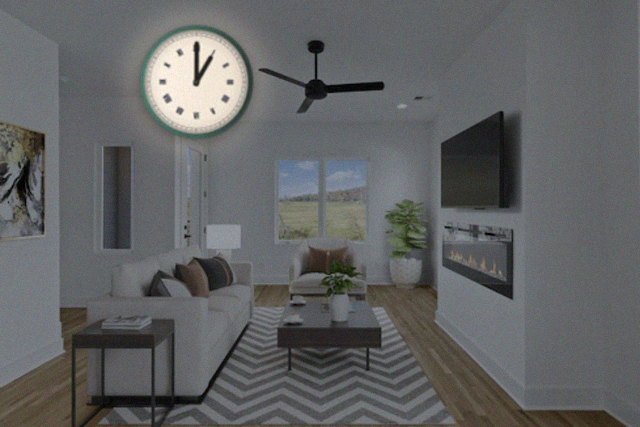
h=1 m=0
